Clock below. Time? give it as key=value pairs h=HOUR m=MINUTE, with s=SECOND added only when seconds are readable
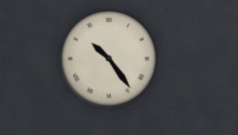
h=10 m=24
